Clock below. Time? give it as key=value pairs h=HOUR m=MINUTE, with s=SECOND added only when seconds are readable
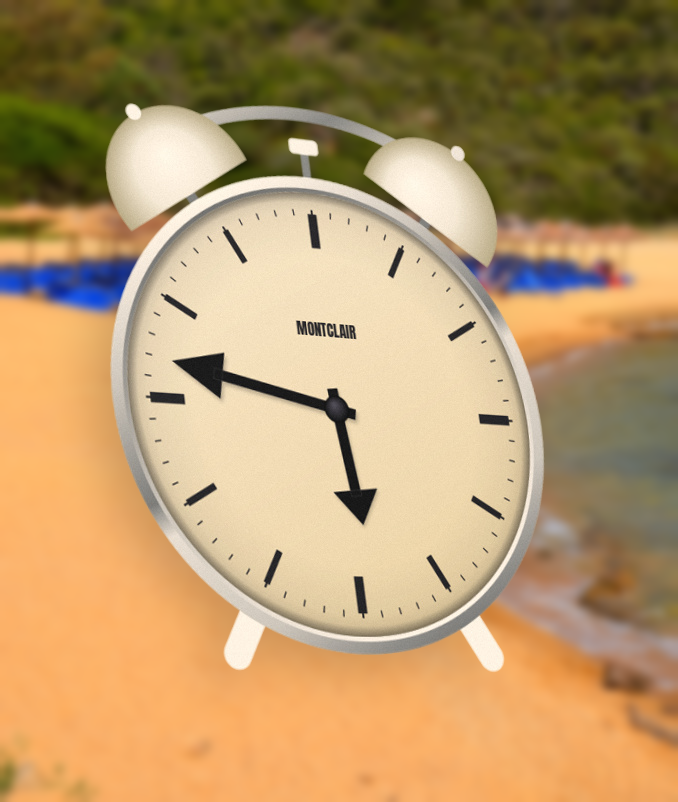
h=5 m=47
